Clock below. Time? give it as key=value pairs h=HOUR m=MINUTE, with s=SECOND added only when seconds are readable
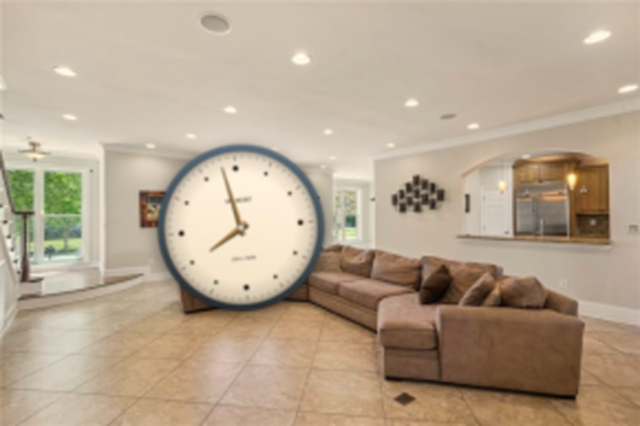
h=7 m=58
